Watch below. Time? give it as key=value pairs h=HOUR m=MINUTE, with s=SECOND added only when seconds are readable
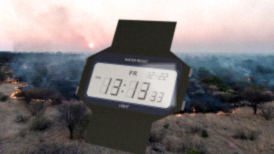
h=13 m=13 s=33
